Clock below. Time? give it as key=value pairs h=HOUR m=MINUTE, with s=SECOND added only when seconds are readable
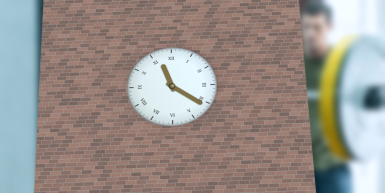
h=11 m=21
